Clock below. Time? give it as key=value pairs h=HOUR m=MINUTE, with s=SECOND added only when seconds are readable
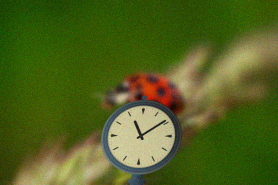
h=11 m=9
